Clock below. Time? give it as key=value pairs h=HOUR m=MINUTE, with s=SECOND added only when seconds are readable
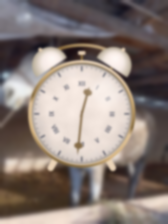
h=12 m=31
